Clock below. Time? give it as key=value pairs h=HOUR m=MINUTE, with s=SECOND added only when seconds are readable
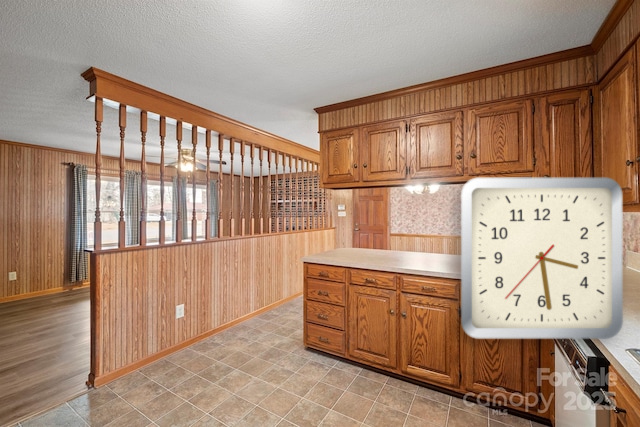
h=3 m=28 s=37
